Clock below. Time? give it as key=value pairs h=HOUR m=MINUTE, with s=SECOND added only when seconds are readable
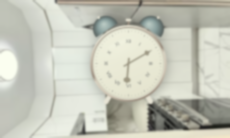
h=6 m=10
